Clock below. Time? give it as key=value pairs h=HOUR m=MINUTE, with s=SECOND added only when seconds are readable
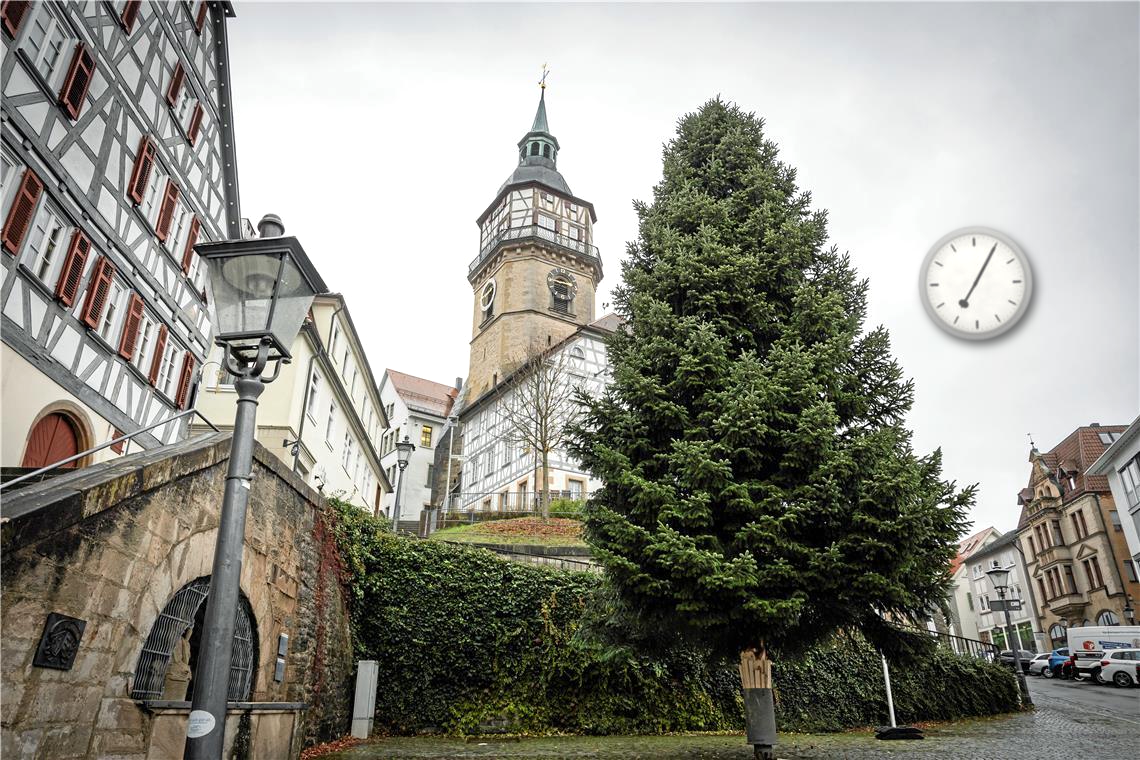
h=7 m=5
